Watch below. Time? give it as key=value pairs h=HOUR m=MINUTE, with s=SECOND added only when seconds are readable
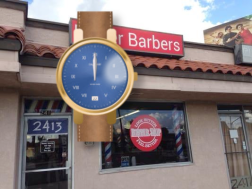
h=12 m=0
